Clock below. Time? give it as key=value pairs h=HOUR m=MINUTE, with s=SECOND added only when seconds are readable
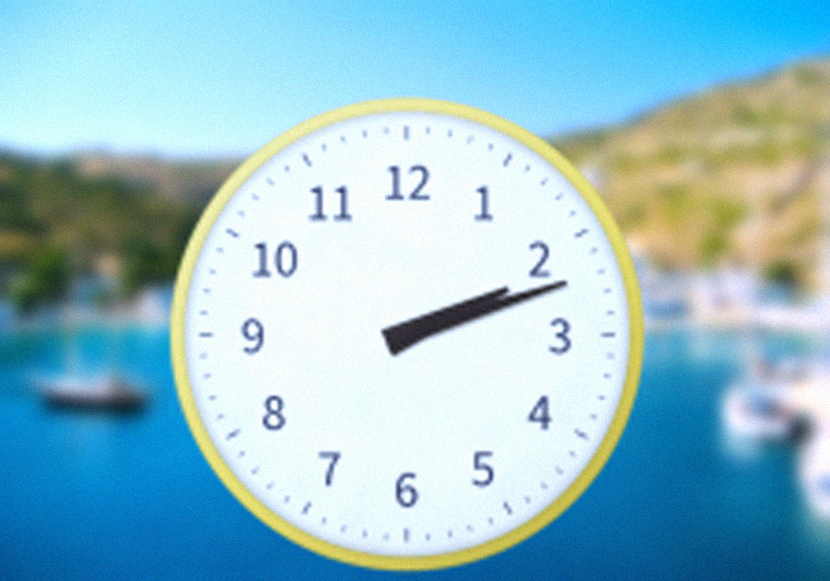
h=2 m=12
